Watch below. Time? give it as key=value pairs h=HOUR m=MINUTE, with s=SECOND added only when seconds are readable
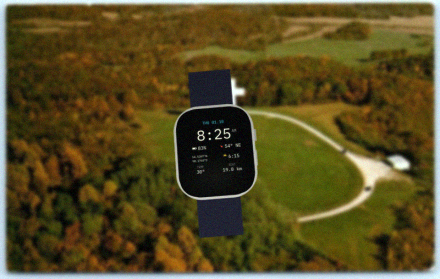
h=8 m=25
